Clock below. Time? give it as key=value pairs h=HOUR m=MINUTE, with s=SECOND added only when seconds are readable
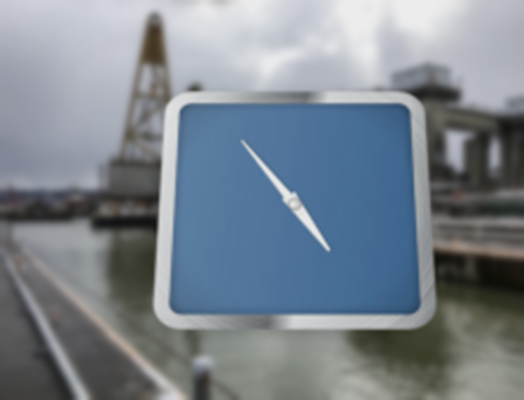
h=4 m=54
